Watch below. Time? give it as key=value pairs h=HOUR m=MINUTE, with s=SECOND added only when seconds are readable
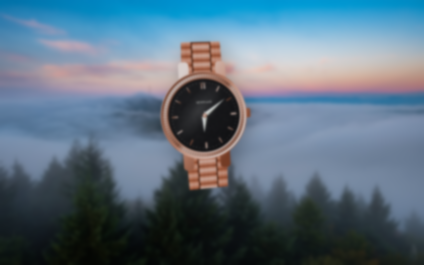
h=6 m=9
